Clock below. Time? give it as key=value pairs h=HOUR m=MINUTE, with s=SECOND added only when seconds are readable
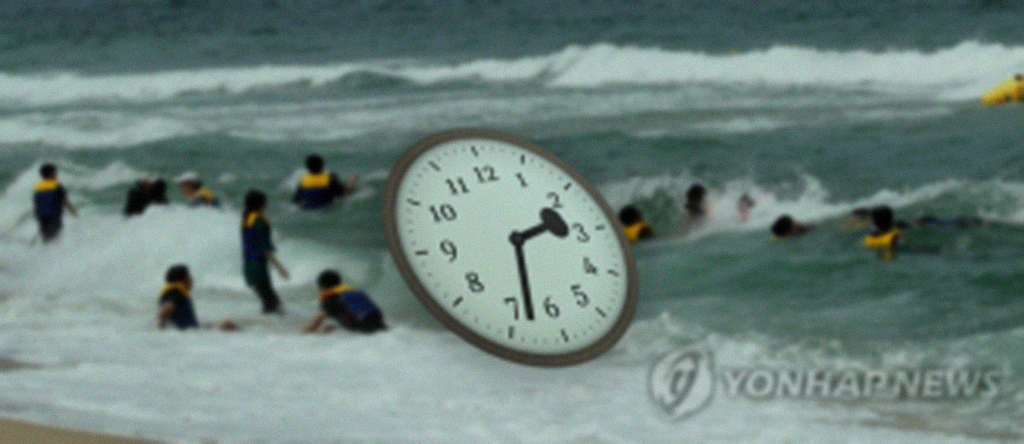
h=2 m=33
